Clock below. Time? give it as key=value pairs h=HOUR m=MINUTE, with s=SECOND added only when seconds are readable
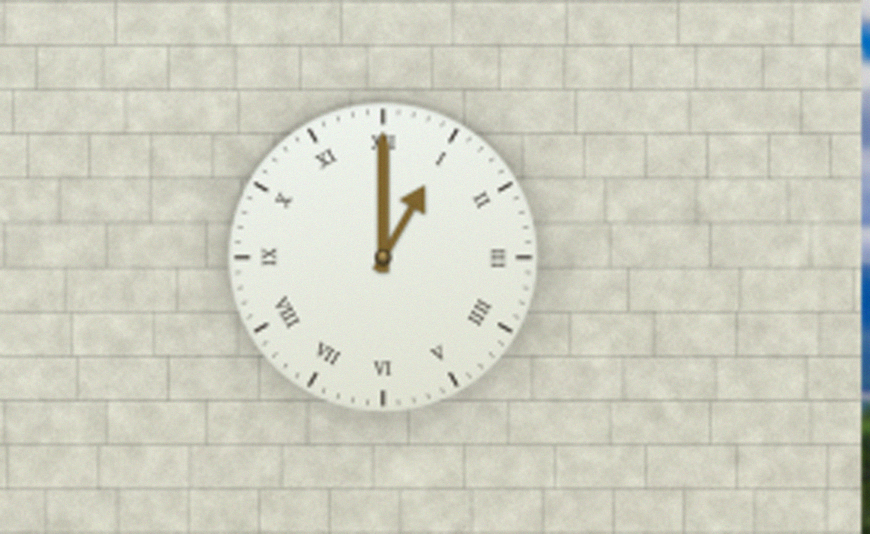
h=1 m=0
